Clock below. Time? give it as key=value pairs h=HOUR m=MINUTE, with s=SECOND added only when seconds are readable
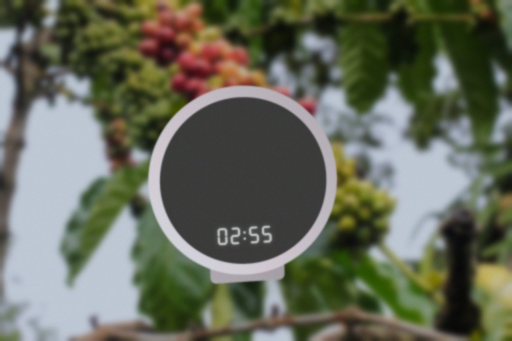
h=2 m=55
